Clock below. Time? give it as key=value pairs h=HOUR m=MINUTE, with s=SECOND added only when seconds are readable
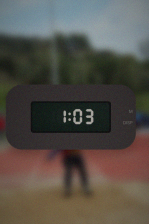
h=1 m=3
